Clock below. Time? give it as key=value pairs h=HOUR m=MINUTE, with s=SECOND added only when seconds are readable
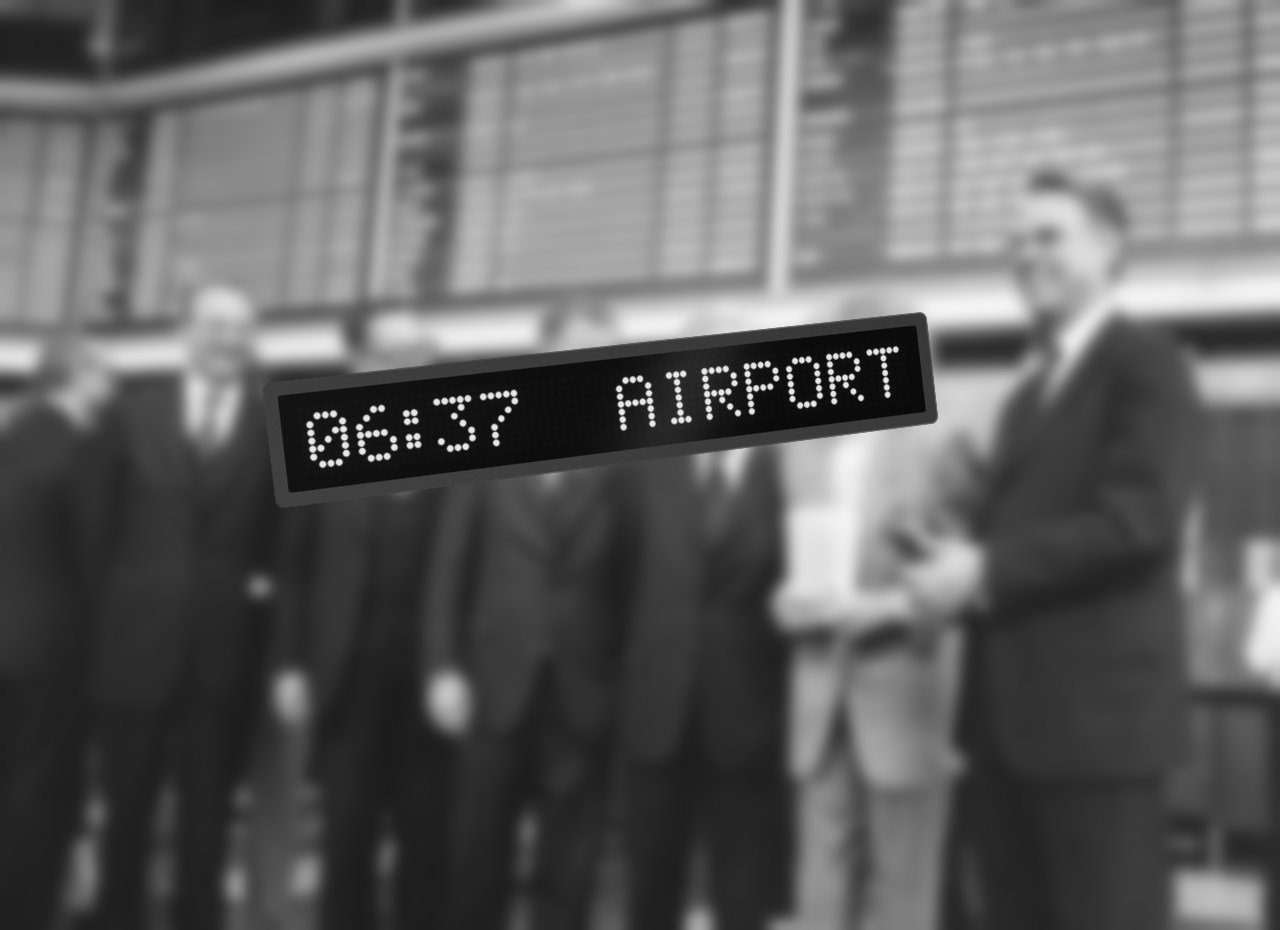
h=6 m=37
